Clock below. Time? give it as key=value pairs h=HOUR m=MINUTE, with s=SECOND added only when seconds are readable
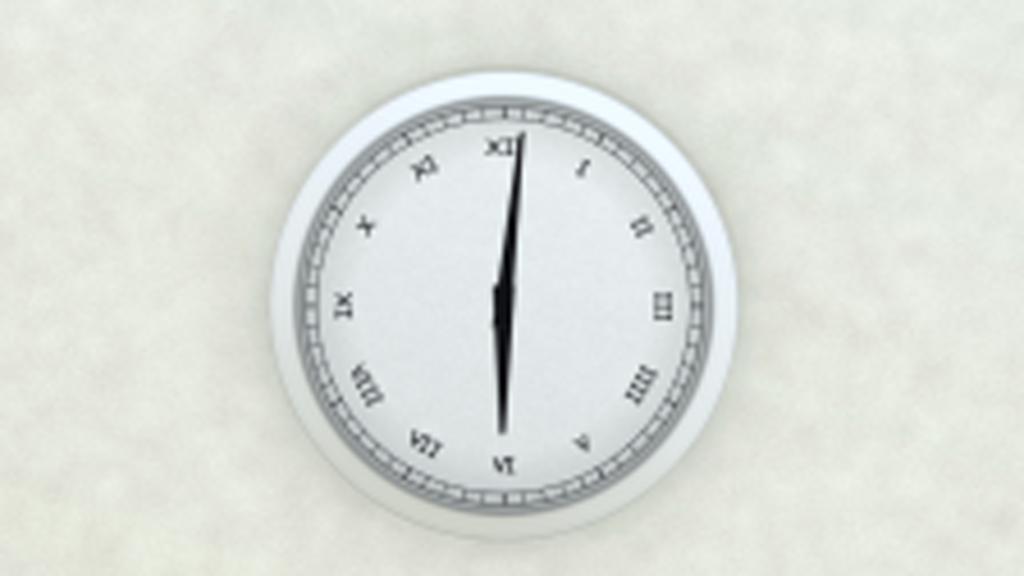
h=6 m=1
